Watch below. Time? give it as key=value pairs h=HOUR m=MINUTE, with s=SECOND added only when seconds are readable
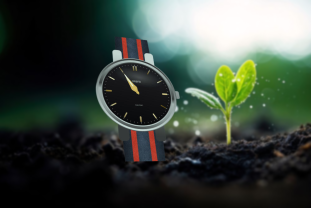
h=10 m=55
